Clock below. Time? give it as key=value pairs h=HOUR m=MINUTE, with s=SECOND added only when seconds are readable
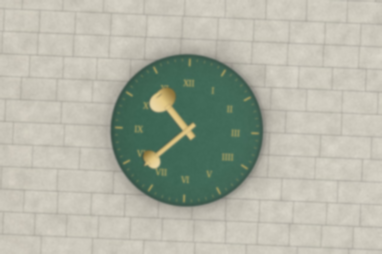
h=10 m=38
